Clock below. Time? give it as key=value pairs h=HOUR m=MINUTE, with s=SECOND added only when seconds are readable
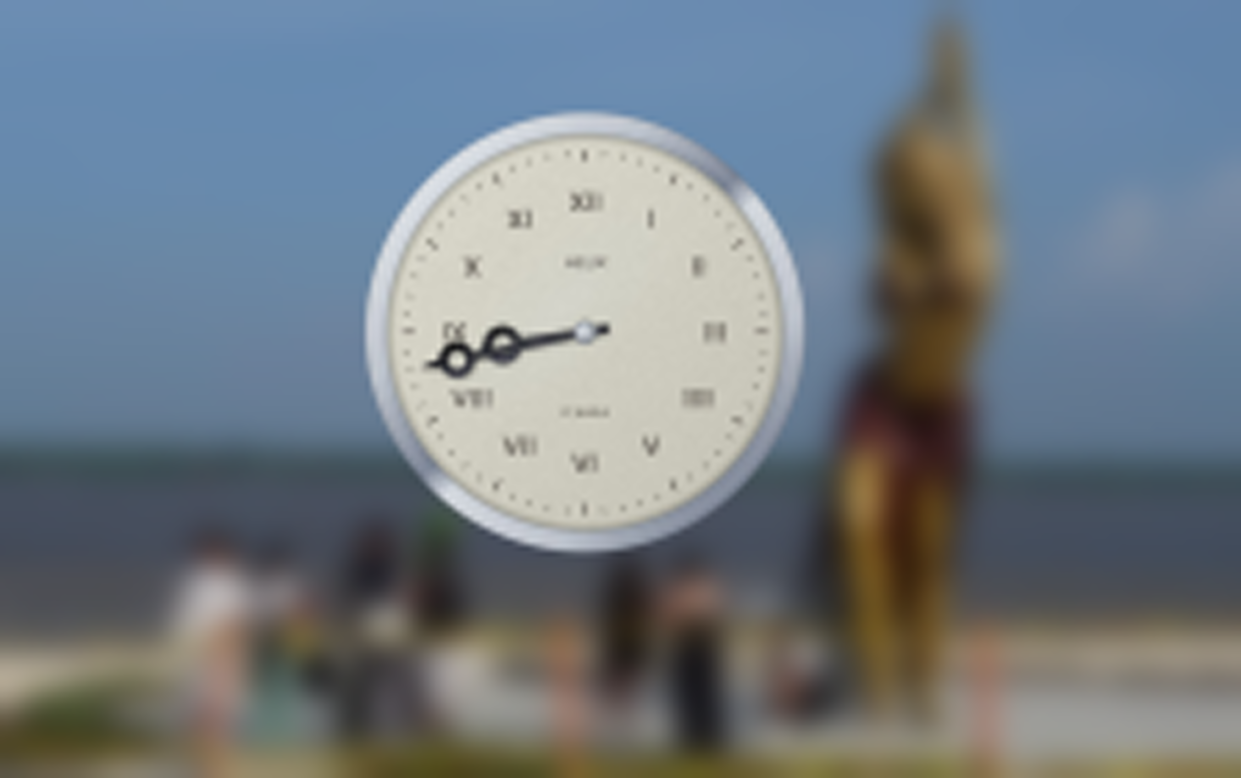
h=8 m=43
